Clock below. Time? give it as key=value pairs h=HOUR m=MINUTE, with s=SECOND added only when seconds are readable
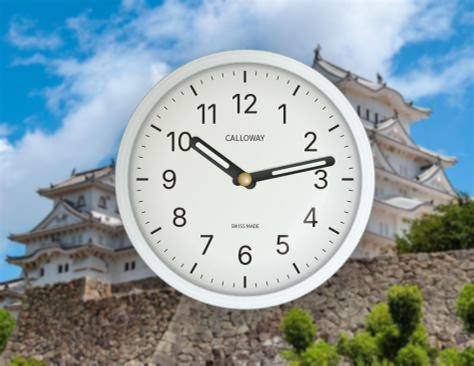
h=10 m=13
